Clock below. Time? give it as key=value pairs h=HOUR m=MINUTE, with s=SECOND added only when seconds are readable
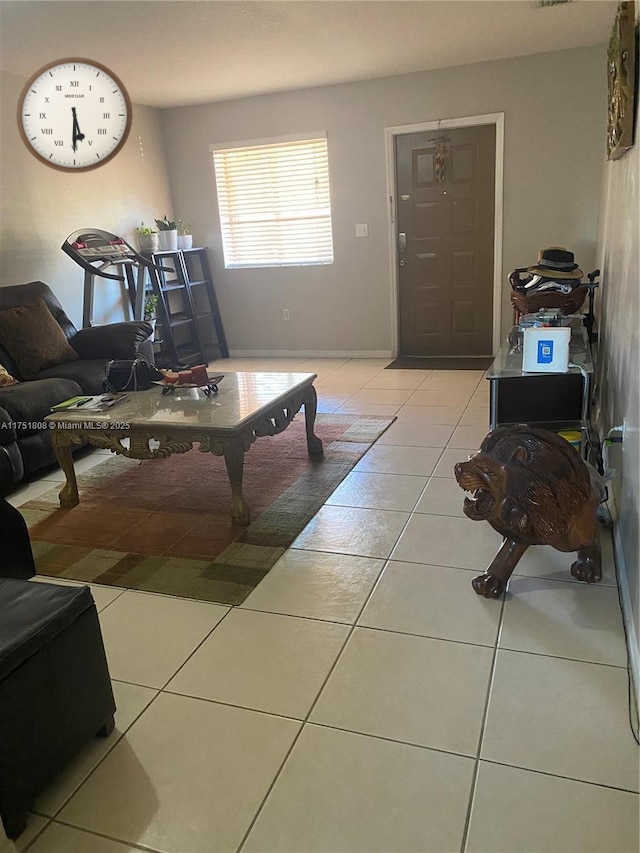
h=5 m=30
